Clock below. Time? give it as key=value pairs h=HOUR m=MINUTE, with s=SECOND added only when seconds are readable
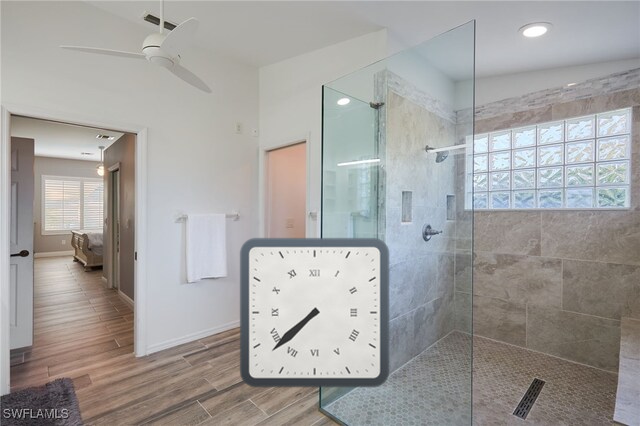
h=7 m=38
